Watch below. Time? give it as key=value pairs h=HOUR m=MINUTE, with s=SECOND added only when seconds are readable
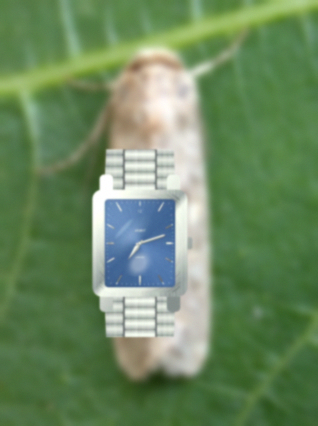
h=7 m=12
